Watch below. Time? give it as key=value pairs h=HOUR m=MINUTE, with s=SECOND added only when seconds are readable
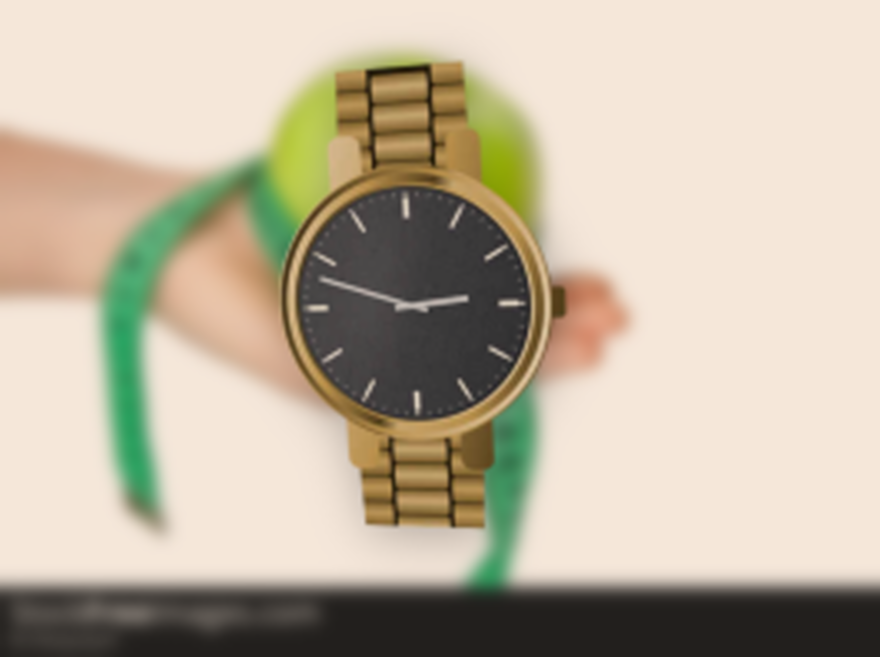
h=2 m=48
